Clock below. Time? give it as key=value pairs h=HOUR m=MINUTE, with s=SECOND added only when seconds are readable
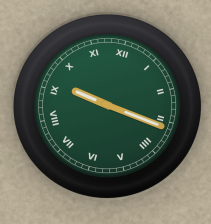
h=9 m=16
